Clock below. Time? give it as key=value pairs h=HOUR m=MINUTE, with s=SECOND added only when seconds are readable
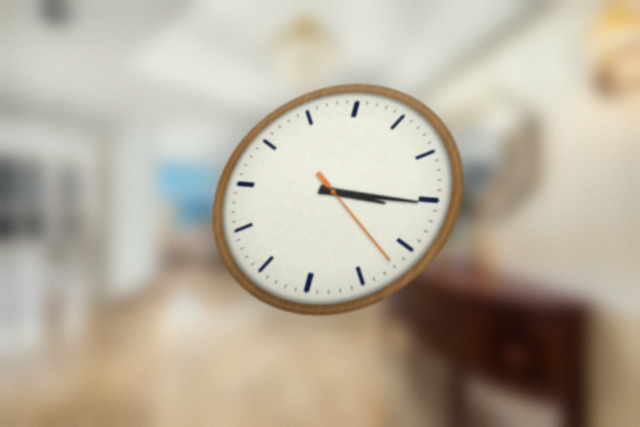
h=3 m=15 s=22
